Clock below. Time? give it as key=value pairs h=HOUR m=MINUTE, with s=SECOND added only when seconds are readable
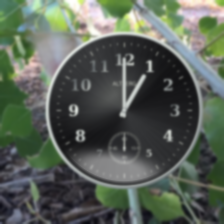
h=1 m=0
